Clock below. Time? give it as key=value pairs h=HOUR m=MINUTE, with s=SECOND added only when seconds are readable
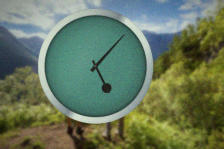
h=5 m=7
